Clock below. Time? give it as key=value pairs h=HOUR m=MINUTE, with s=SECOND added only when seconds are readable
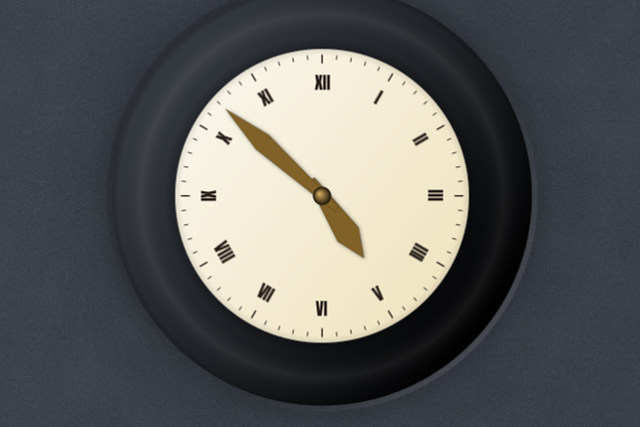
h=4 m=52
